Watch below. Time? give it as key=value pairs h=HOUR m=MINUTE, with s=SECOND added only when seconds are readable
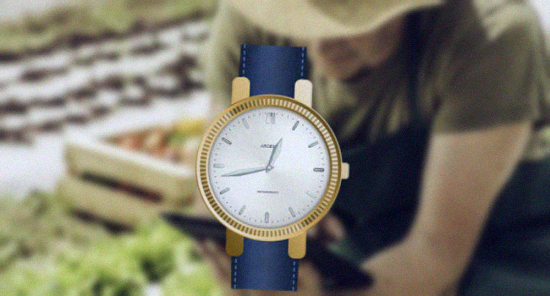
h=12 m=43
